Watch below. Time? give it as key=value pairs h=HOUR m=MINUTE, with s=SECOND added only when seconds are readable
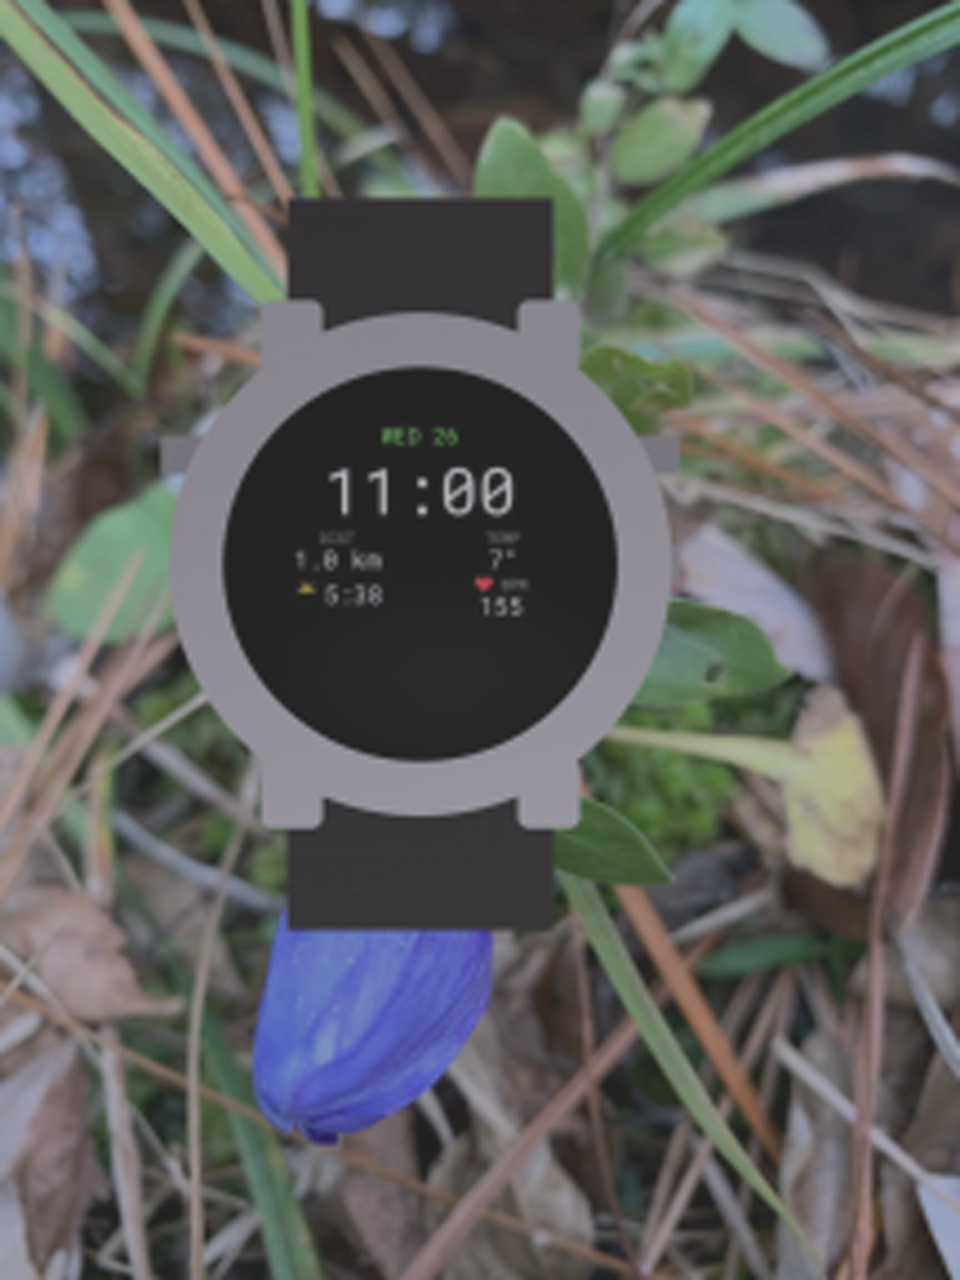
h=11 m=0
